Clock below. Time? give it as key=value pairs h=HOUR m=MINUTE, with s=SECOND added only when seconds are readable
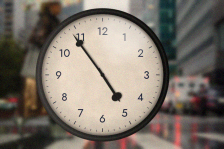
h=4 m=54
